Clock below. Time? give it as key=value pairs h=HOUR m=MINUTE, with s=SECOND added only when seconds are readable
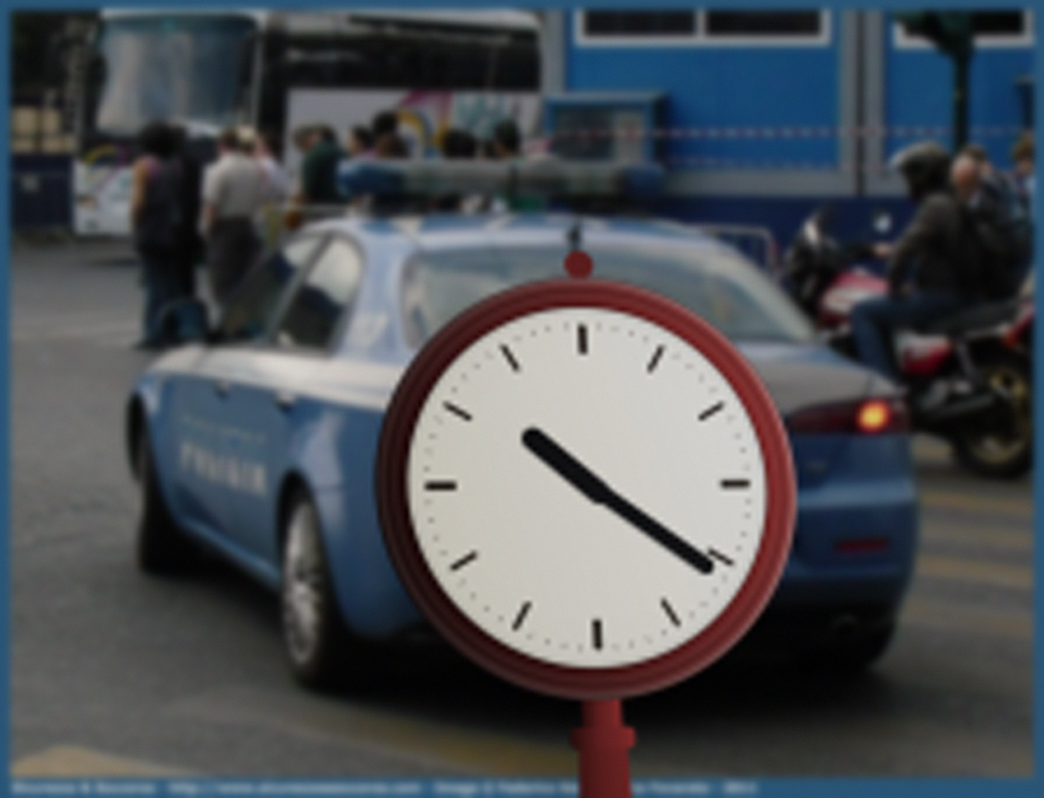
h=10 m=21
